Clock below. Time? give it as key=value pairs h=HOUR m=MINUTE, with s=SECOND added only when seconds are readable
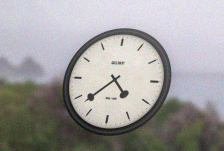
h=4 m=38
